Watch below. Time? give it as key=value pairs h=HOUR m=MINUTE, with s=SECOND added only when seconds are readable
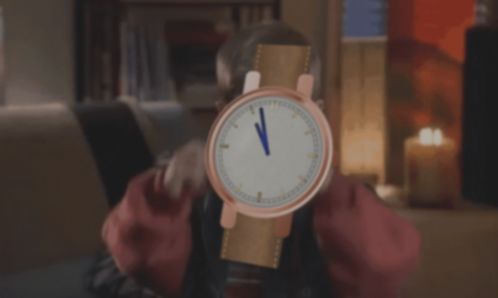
h=10 m=57
